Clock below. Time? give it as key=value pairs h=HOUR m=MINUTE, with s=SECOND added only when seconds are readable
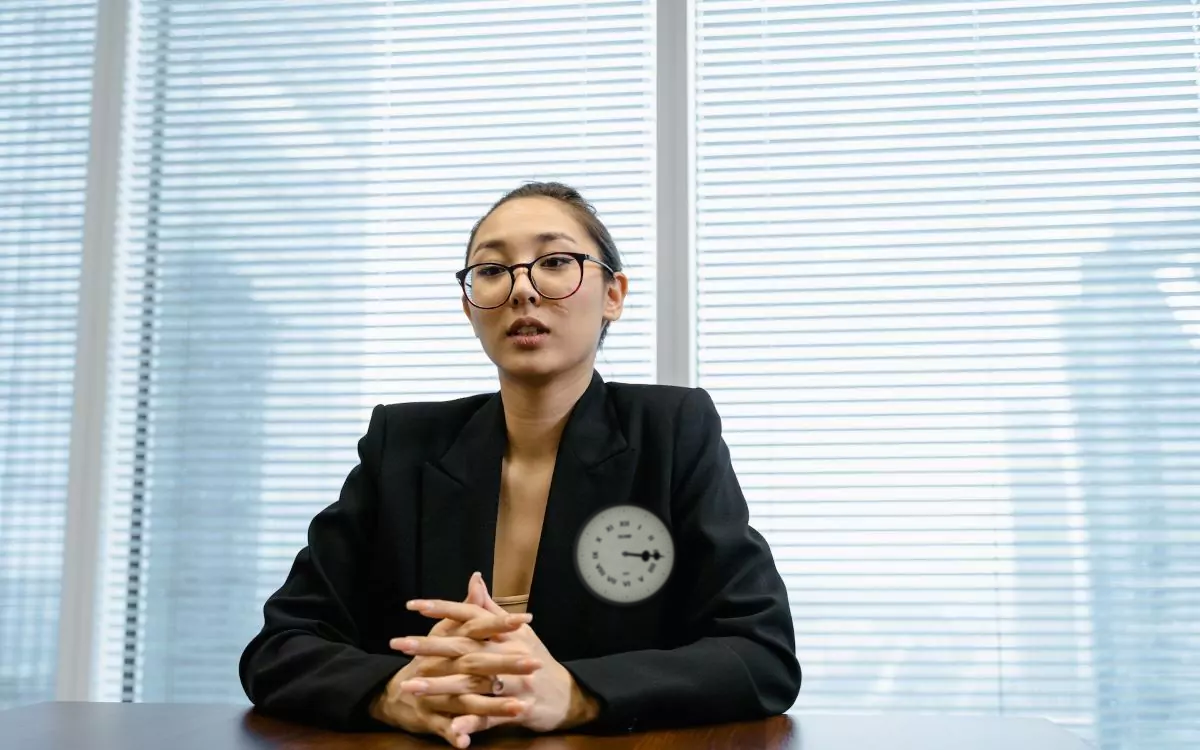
h=3 m=16
